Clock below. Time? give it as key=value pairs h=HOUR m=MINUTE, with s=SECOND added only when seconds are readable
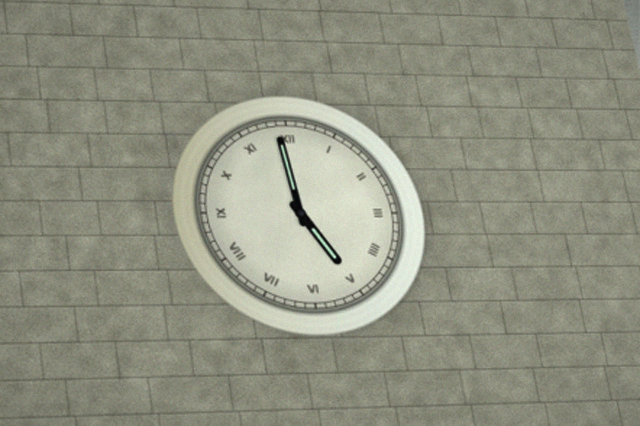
h=4 m=59
